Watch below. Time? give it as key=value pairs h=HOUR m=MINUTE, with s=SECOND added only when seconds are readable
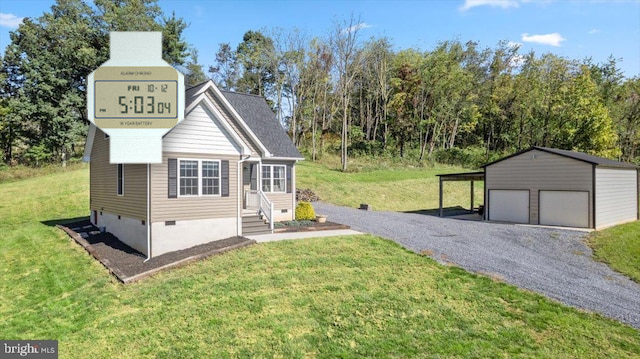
h=5 m=3 s=4
